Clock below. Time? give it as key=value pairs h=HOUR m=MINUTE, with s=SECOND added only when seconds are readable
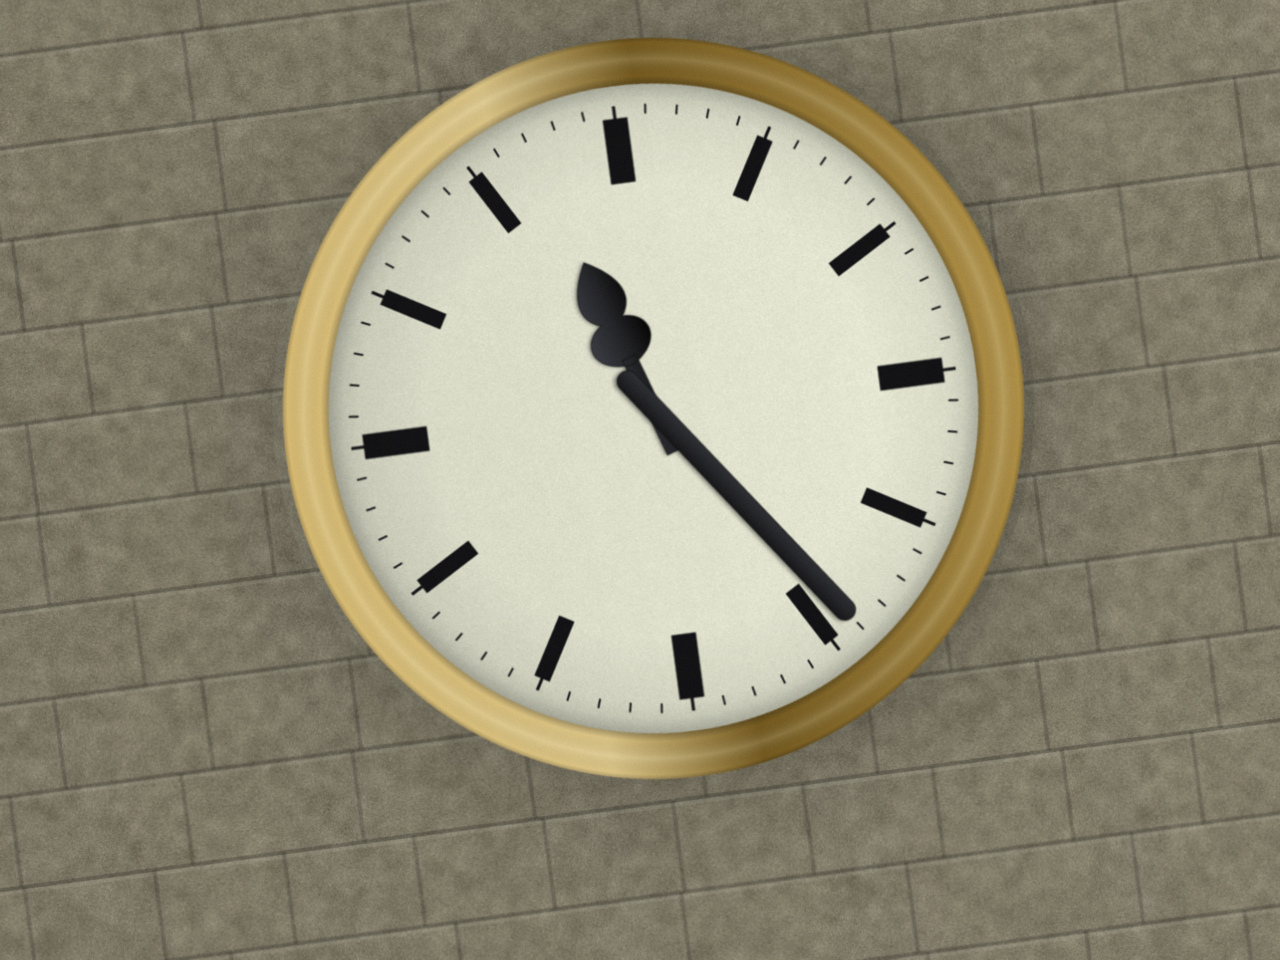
h=11 m=24
